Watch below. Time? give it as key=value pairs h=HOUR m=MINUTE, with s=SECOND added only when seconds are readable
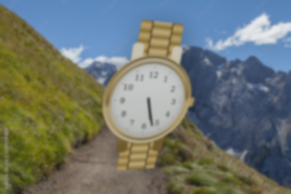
h=5 m=27
